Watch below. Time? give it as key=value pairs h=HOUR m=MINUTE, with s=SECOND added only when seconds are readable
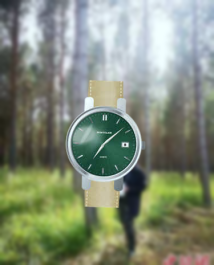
h=7 m=8
